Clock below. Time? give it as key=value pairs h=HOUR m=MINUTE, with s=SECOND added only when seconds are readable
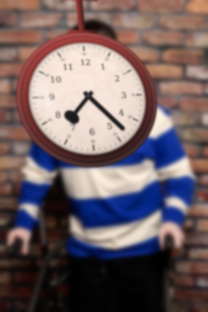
h=7 m=23
